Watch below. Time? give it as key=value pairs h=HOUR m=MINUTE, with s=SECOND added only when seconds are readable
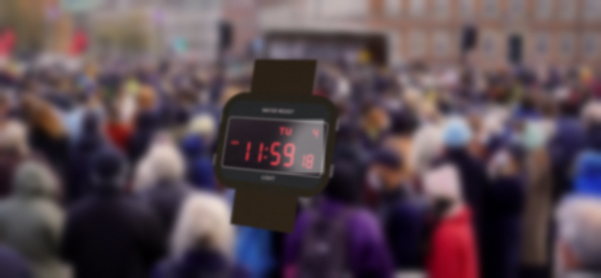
h=11 m=59 s=18
